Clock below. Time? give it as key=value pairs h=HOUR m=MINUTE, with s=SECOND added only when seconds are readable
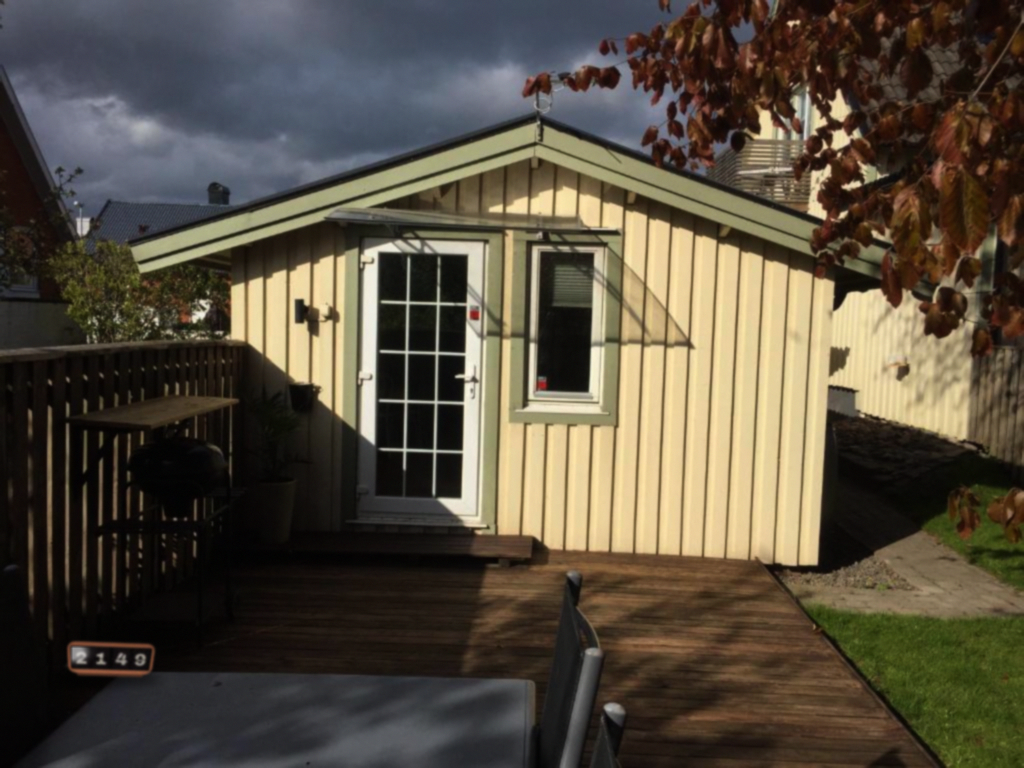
h=21 m=49
